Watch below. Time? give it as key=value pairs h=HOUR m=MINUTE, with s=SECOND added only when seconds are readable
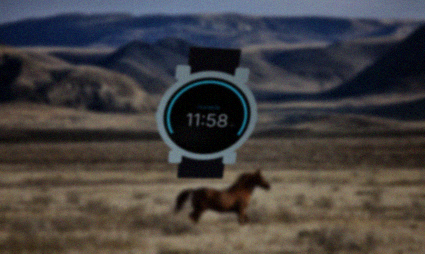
h=11 m=58
